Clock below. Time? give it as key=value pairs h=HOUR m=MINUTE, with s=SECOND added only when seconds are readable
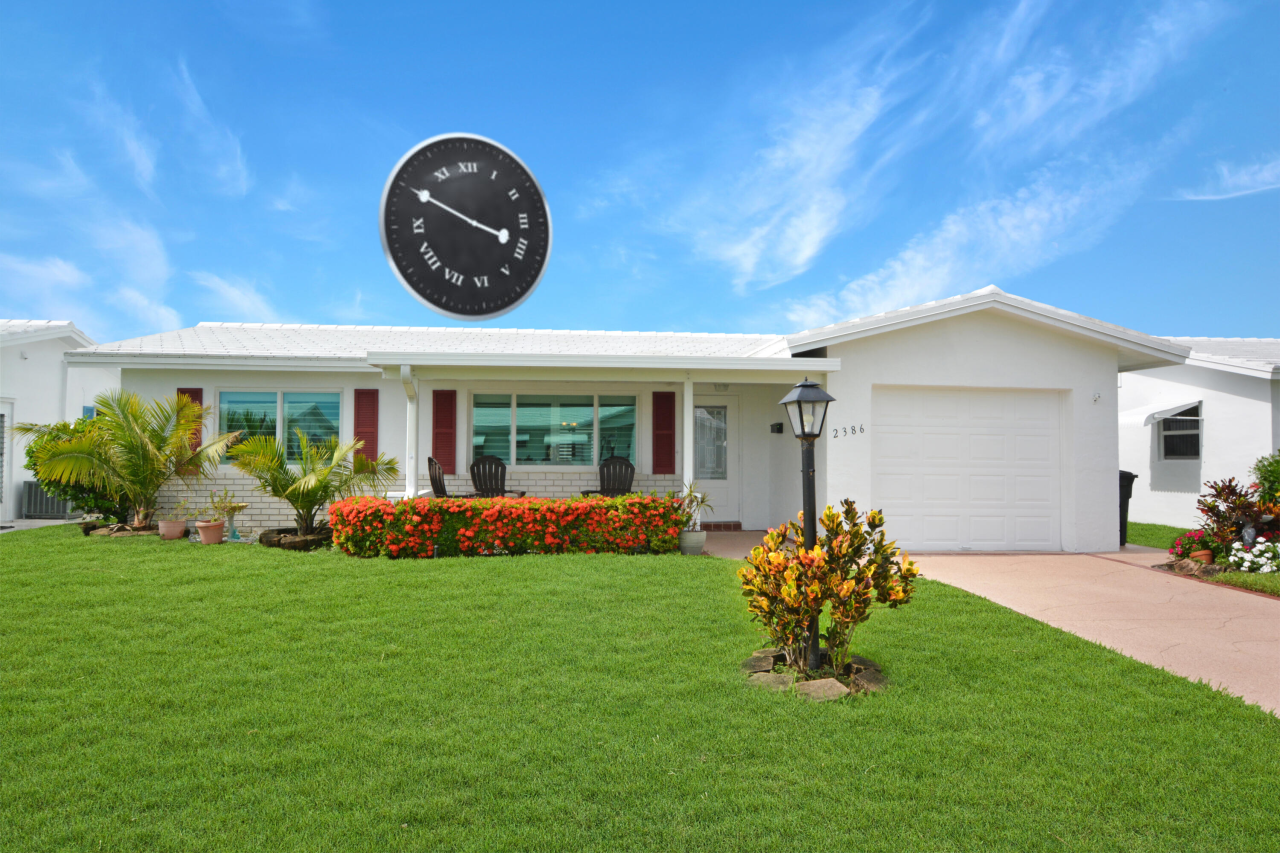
h=3 m=50
